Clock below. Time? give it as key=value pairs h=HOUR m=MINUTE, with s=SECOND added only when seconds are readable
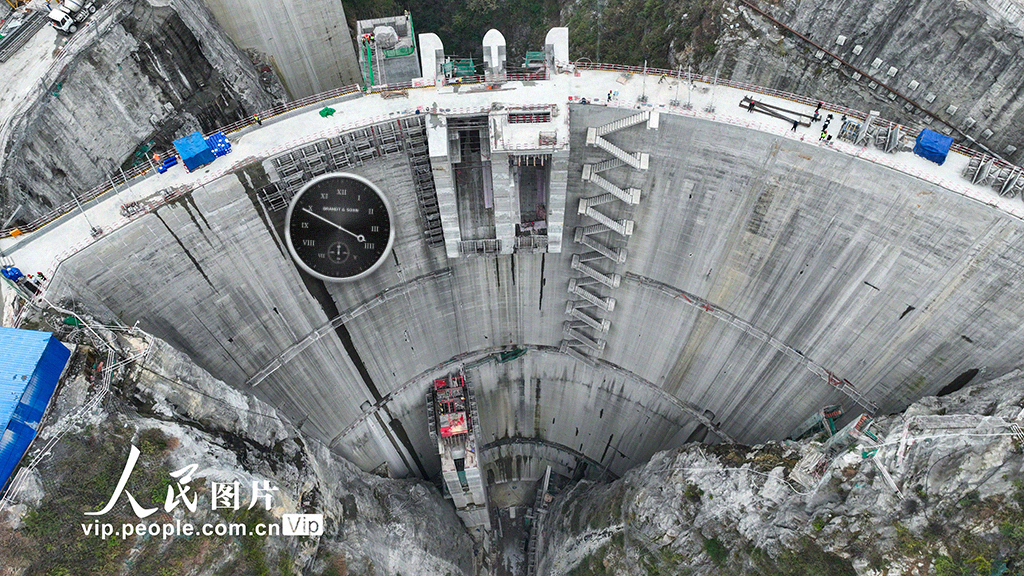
h=3 m=49
